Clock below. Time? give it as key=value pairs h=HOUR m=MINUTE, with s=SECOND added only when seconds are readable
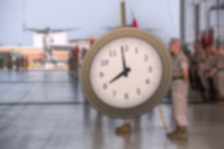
h=7 m=59
